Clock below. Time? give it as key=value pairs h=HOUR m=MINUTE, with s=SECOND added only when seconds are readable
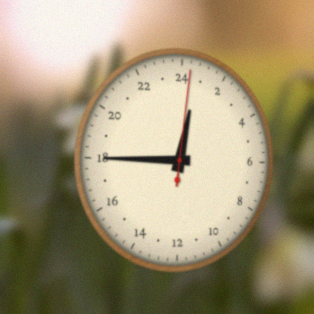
h=0 m=45 s=1
